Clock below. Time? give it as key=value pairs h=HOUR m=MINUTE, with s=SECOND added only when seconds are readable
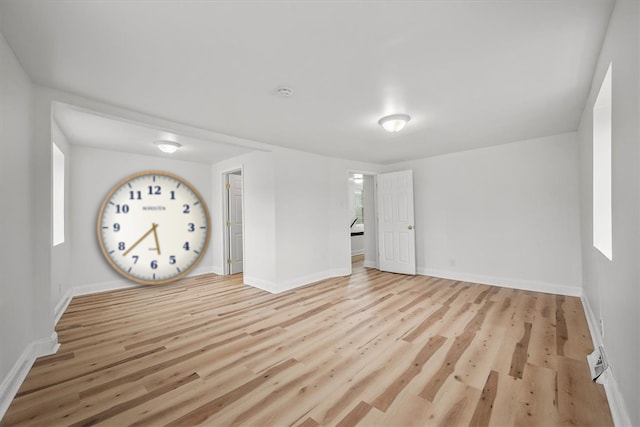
h=5 m=38
